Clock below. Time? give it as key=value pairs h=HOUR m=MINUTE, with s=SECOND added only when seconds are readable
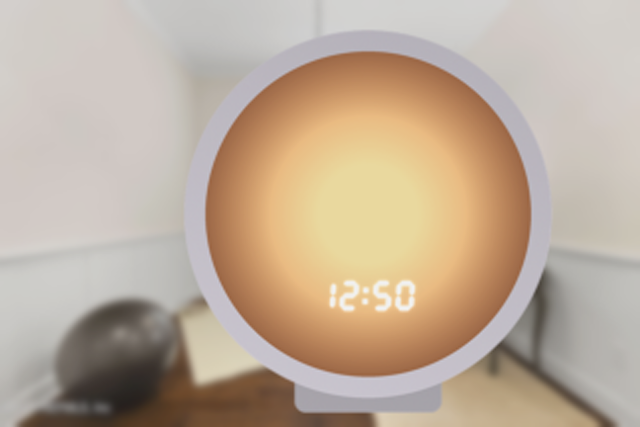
h=12 m=50
